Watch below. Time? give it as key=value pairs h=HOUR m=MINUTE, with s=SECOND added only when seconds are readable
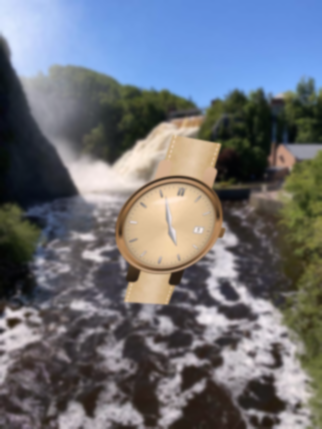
h=4 m=56
